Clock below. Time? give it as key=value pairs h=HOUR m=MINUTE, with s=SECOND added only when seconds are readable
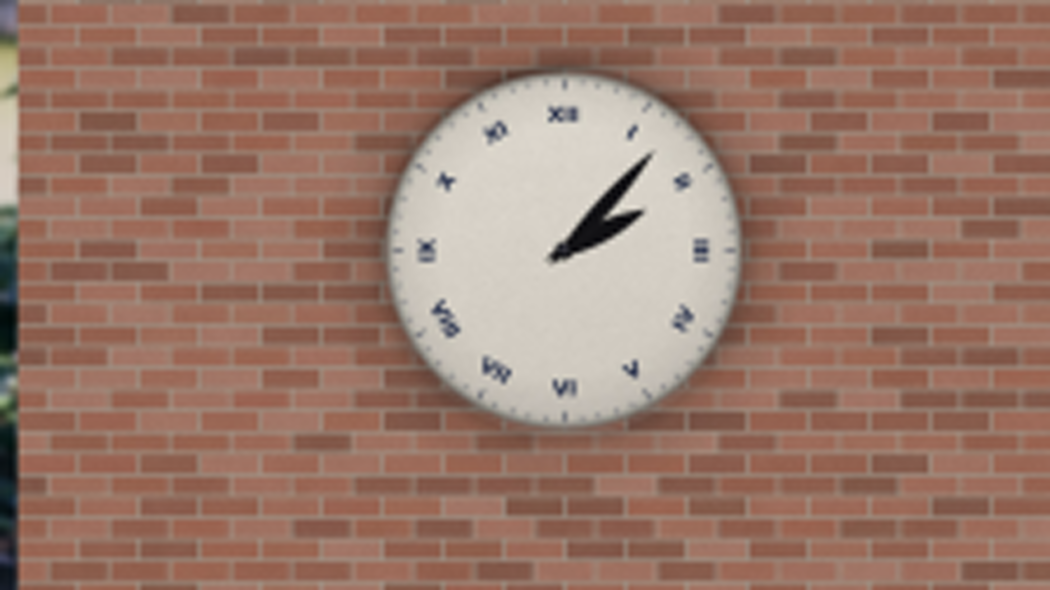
h=2 m=7
